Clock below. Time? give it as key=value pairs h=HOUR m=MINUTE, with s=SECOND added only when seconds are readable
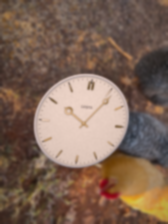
h=10 m=6
